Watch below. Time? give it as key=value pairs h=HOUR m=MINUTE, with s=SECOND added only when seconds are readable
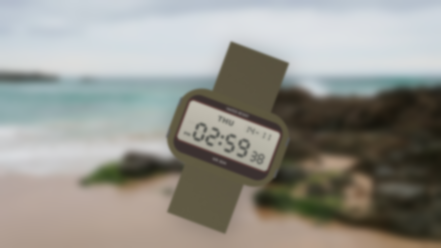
h=2 m=59
